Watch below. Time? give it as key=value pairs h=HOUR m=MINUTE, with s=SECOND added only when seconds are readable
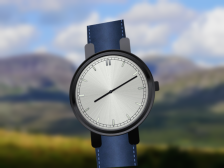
h=8 m=11
